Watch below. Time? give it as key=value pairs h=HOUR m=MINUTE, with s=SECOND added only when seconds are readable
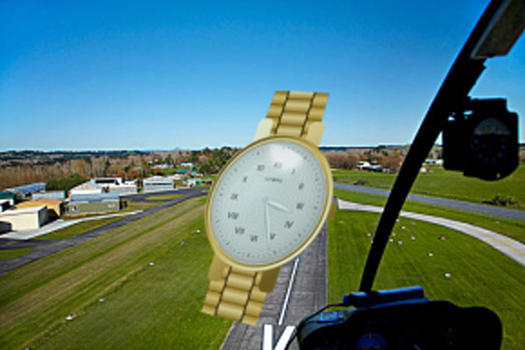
h=3 m=26
